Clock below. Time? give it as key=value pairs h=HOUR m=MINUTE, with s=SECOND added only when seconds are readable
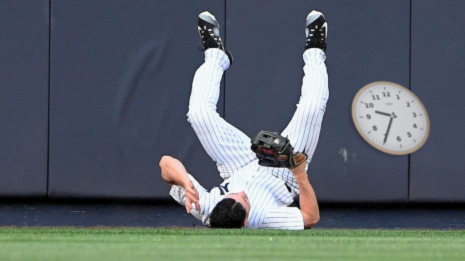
h=9 m=35
